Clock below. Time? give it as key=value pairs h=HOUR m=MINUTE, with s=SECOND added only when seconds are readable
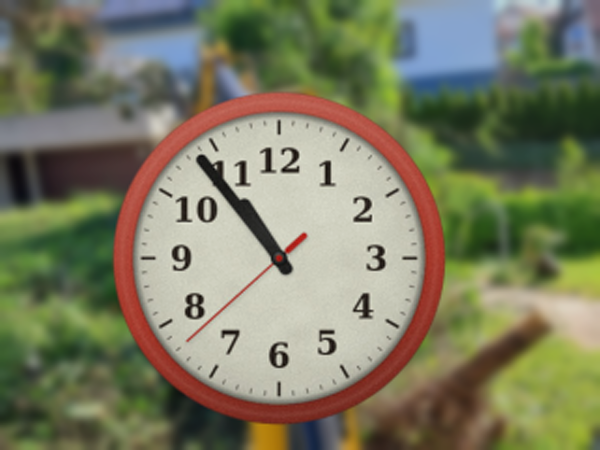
h=10 m=53 s=38
